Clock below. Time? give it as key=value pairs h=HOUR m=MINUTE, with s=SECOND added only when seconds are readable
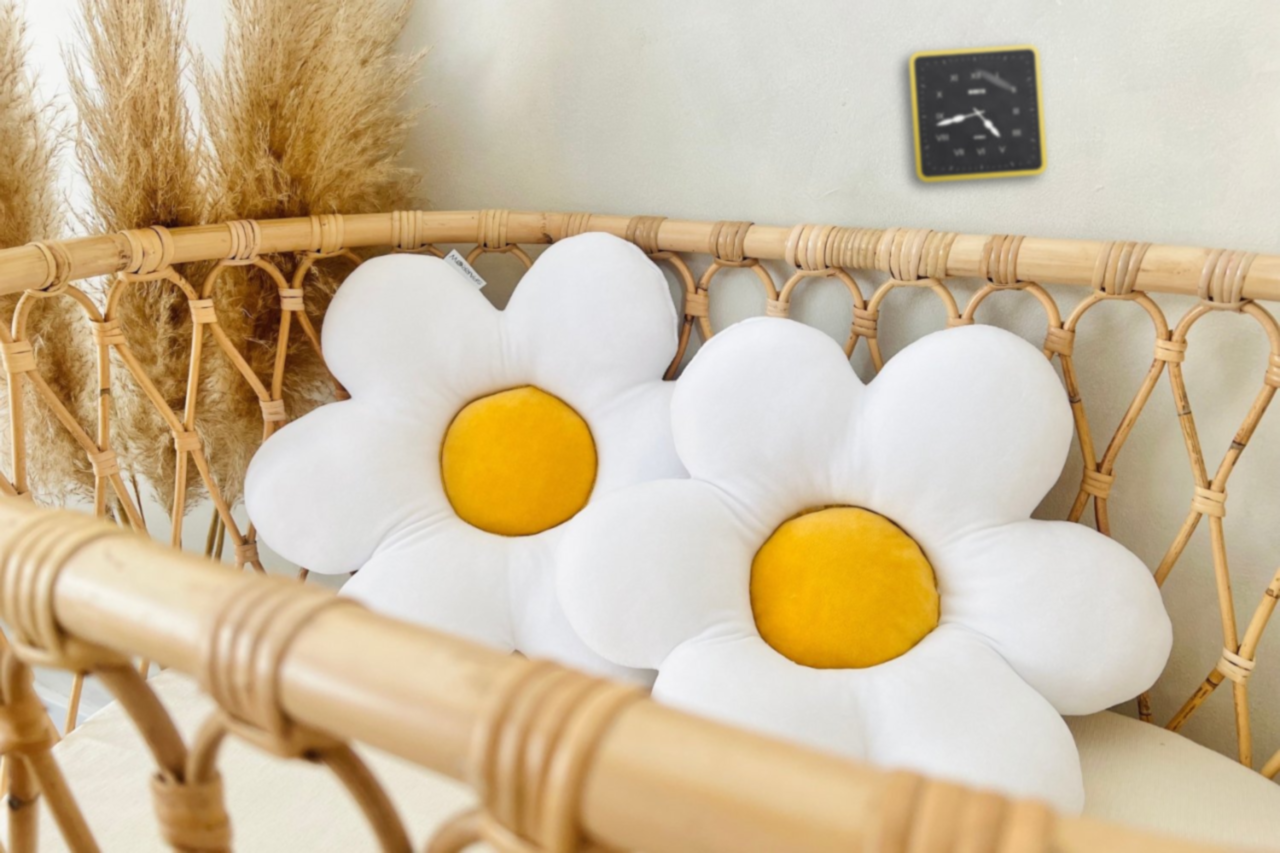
h=4 m=43
